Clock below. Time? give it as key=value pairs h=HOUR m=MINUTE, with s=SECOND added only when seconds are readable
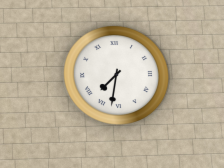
h=7 m=32
